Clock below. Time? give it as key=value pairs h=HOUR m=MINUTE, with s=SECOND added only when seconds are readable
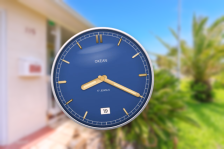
h=8 m=20
